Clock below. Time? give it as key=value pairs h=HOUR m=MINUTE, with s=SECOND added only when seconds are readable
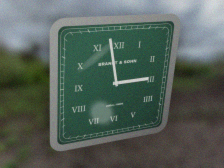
h=2 m=58
